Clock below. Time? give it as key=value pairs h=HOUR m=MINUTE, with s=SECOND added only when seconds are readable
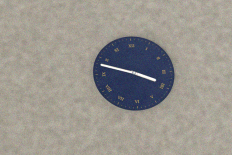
h=3 m=48
